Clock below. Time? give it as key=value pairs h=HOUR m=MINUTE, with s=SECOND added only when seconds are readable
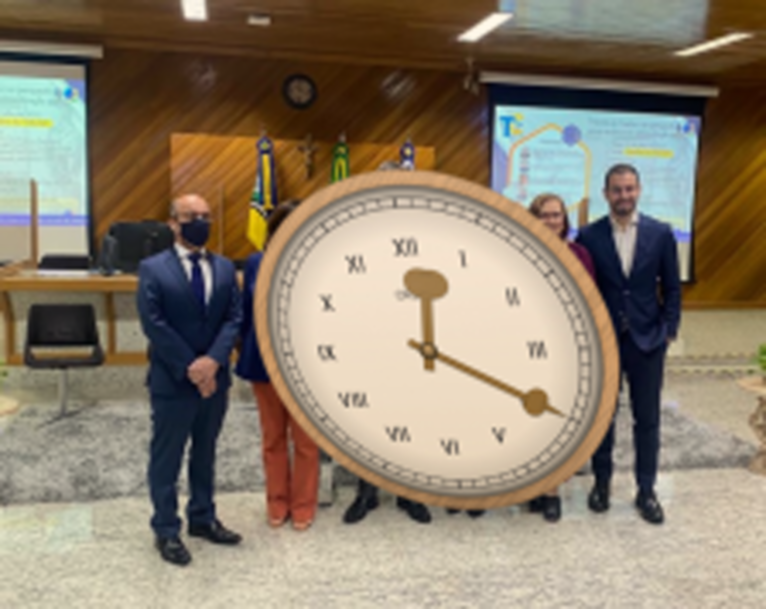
h=12 m=20
